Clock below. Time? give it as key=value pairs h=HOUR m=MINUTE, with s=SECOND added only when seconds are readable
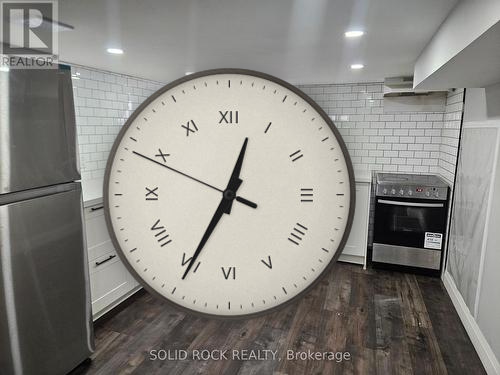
h=12 m=34 s=49
